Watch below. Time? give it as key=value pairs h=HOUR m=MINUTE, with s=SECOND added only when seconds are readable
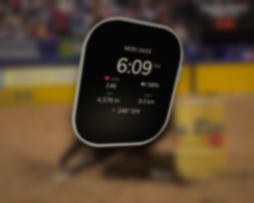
h=6 m=9
